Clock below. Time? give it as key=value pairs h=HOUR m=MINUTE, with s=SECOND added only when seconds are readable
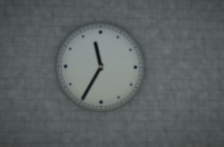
h=11 m=35
